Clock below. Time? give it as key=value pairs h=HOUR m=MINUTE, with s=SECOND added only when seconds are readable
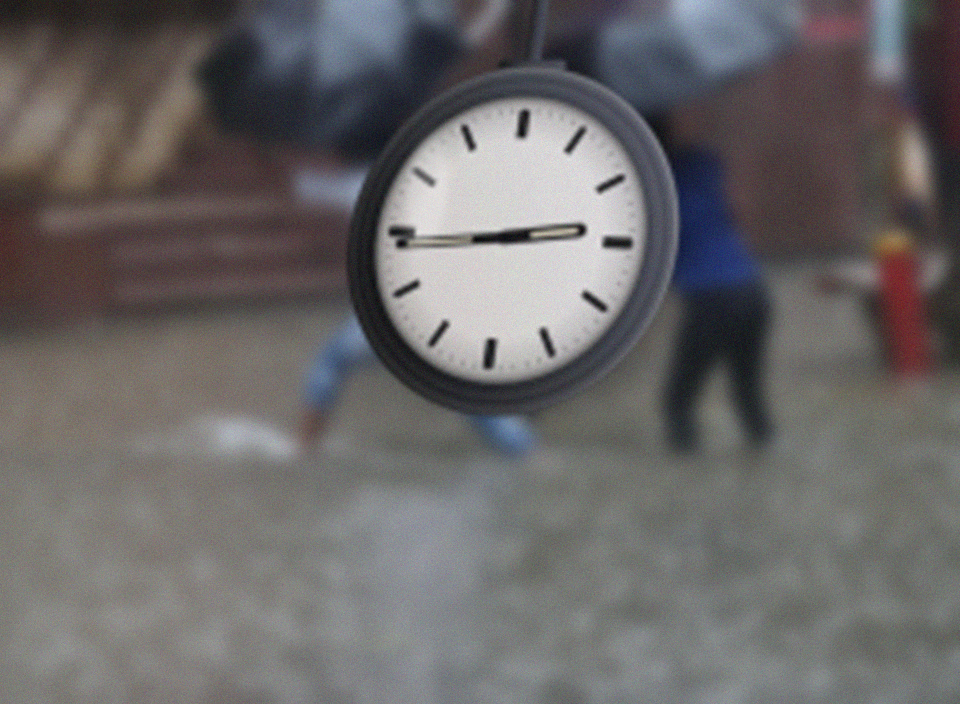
h=2 m=44
